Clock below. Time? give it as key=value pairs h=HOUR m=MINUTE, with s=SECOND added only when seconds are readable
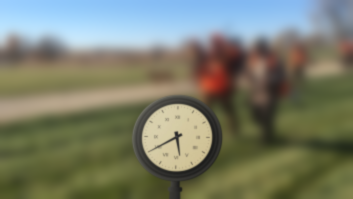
h=5 m=40
